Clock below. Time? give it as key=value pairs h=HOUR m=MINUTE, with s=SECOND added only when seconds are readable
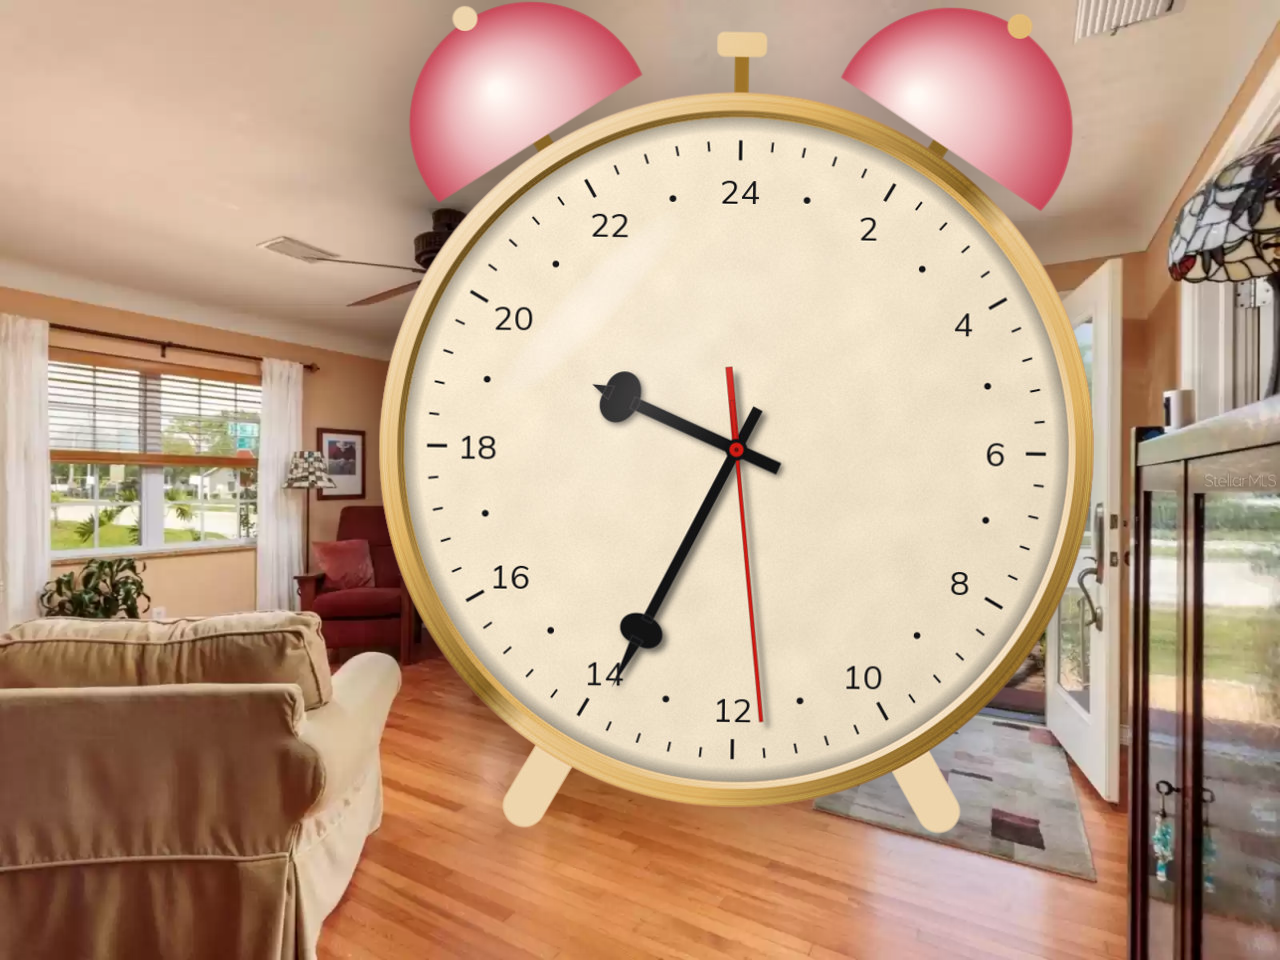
h=19 m=34 s=29
